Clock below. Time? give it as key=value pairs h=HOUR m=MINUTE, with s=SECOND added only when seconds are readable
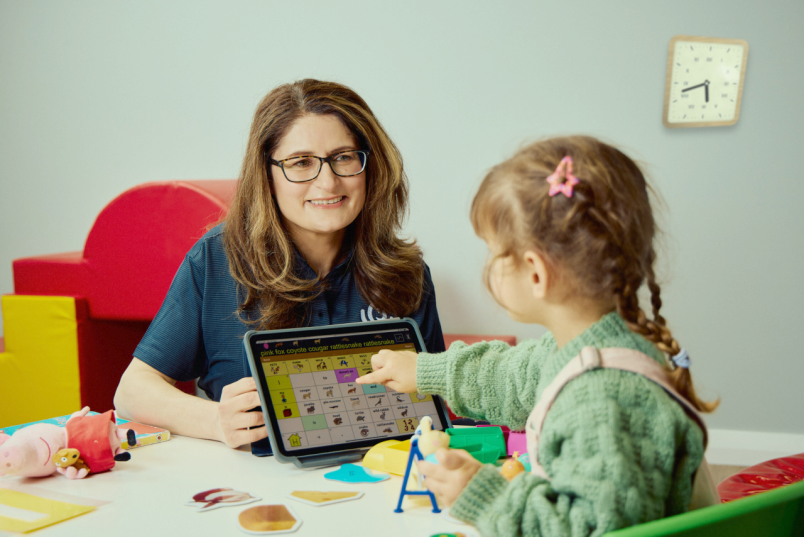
h=5 m=42
